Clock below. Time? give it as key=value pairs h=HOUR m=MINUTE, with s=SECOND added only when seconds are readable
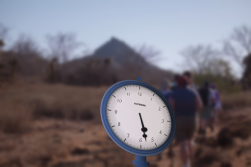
h=5 m=28
